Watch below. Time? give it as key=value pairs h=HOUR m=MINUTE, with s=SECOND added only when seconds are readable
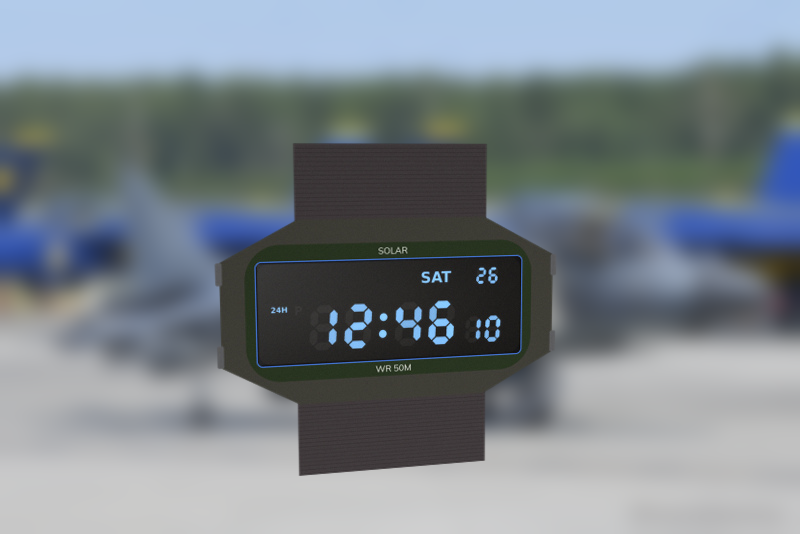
h=12 m=46 s=10
